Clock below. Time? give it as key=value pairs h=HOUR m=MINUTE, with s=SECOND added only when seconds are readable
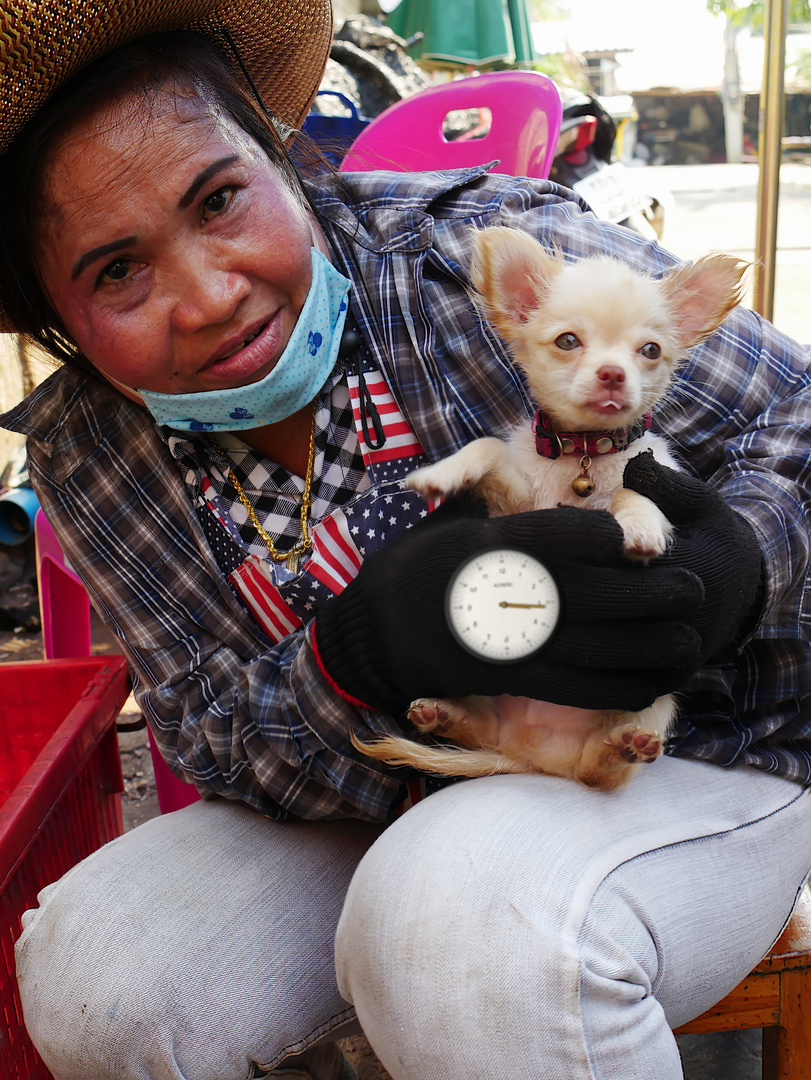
h=3 m=16
